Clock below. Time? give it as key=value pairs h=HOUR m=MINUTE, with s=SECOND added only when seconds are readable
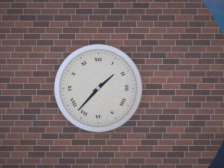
h=1 m=37
